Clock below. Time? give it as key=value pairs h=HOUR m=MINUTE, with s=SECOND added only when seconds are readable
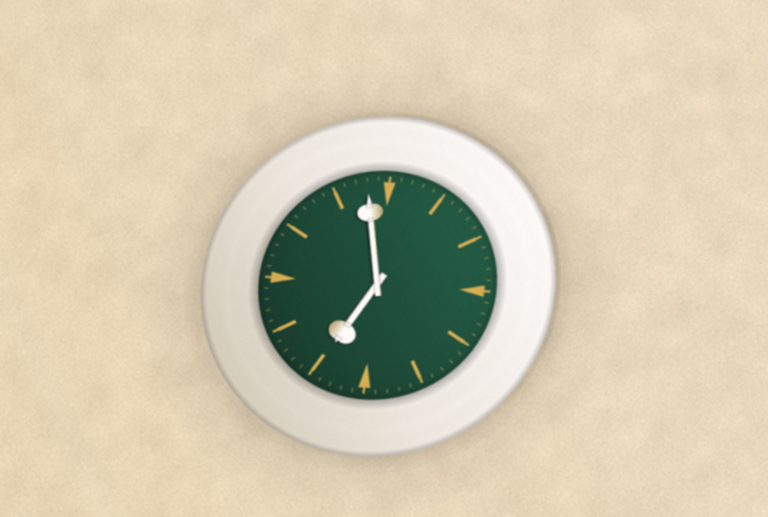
h=6 m=58
